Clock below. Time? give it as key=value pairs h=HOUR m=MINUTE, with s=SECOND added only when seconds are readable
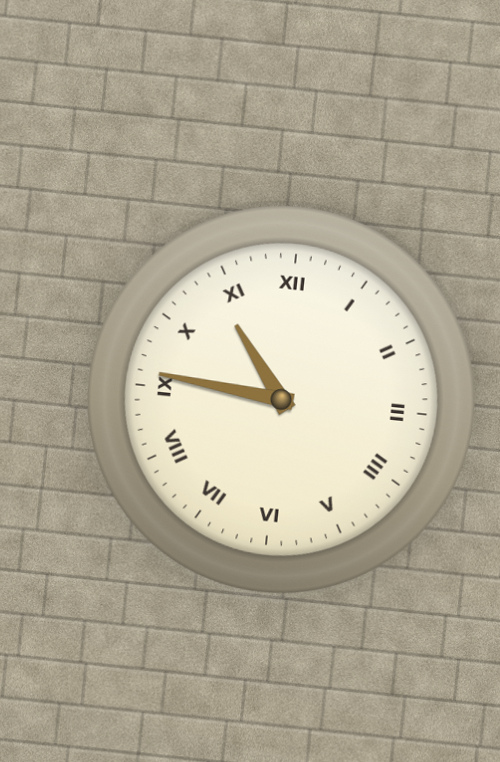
h=10 m=46
